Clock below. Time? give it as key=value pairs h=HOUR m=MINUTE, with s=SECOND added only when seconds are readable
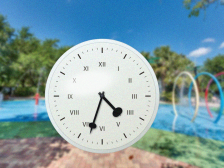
h=4 m=33
